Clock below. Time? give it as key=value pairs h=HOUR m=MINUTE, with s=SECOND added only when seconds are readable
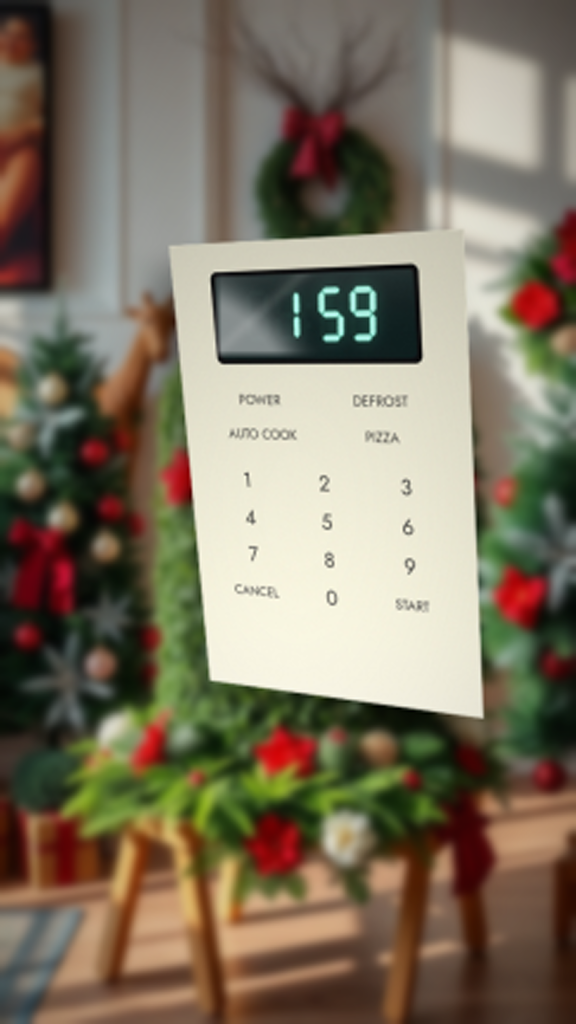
h=1 m=59
